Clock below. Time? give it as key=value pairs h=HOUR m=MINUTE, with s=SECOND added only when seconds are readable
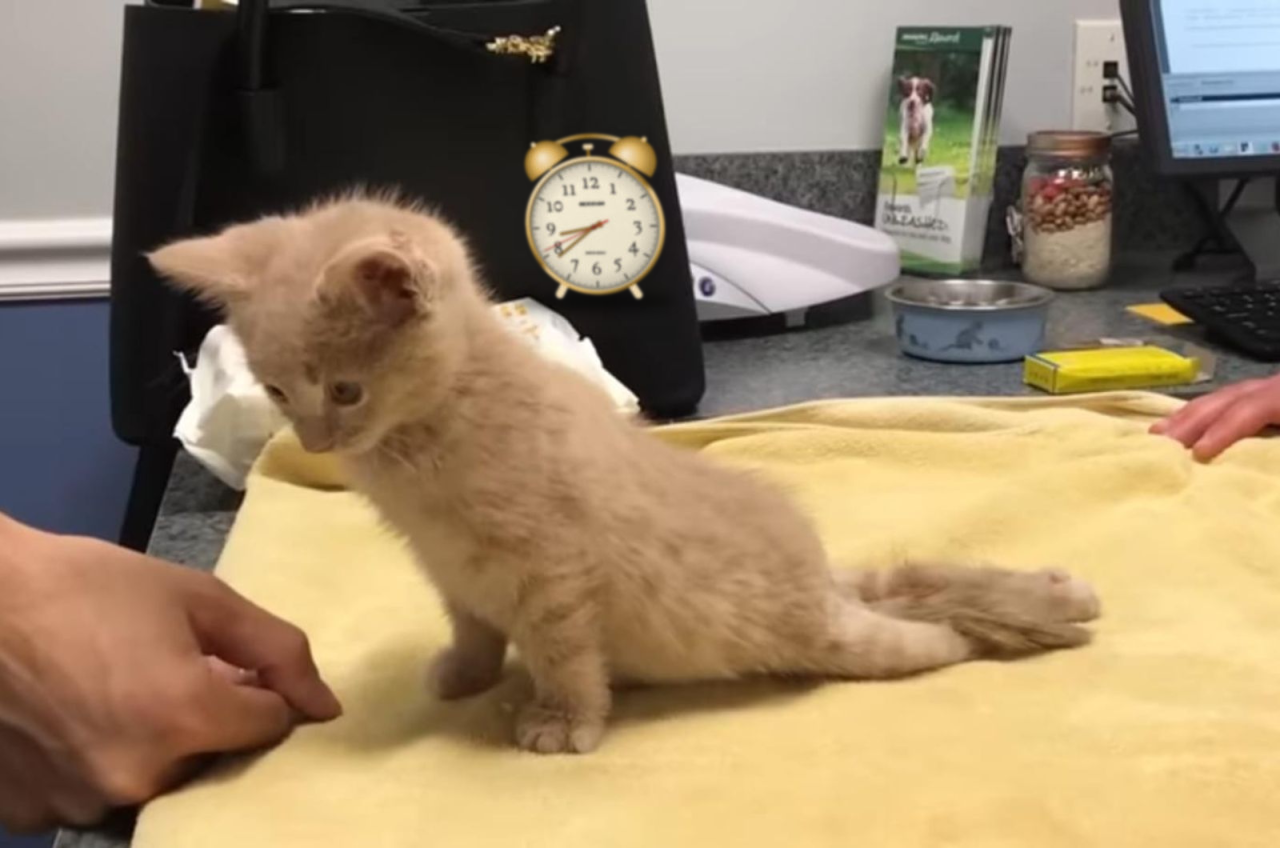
h=8 m=38 s=41
